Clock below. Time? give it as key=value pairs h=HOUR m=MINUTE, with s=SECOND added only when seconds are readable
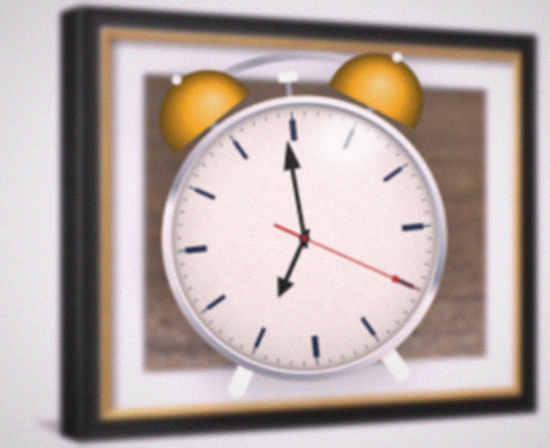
h=6 m=59 s=20
